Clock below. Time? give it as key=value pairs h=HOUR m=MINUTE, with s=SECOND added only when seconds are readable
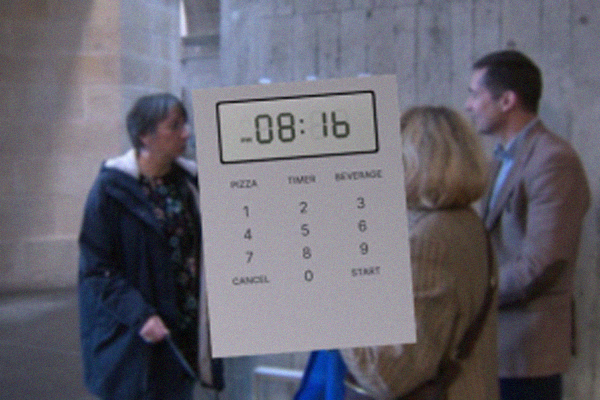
h=8 m=16
